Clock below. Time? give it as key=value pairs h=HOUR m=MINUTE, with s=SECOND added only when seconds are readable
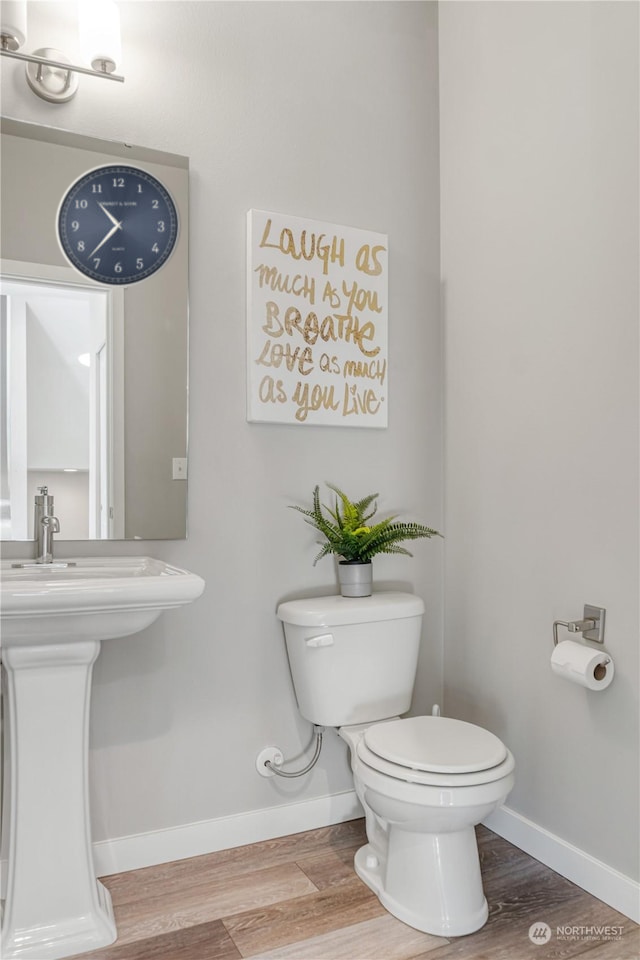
h=10 m=37
